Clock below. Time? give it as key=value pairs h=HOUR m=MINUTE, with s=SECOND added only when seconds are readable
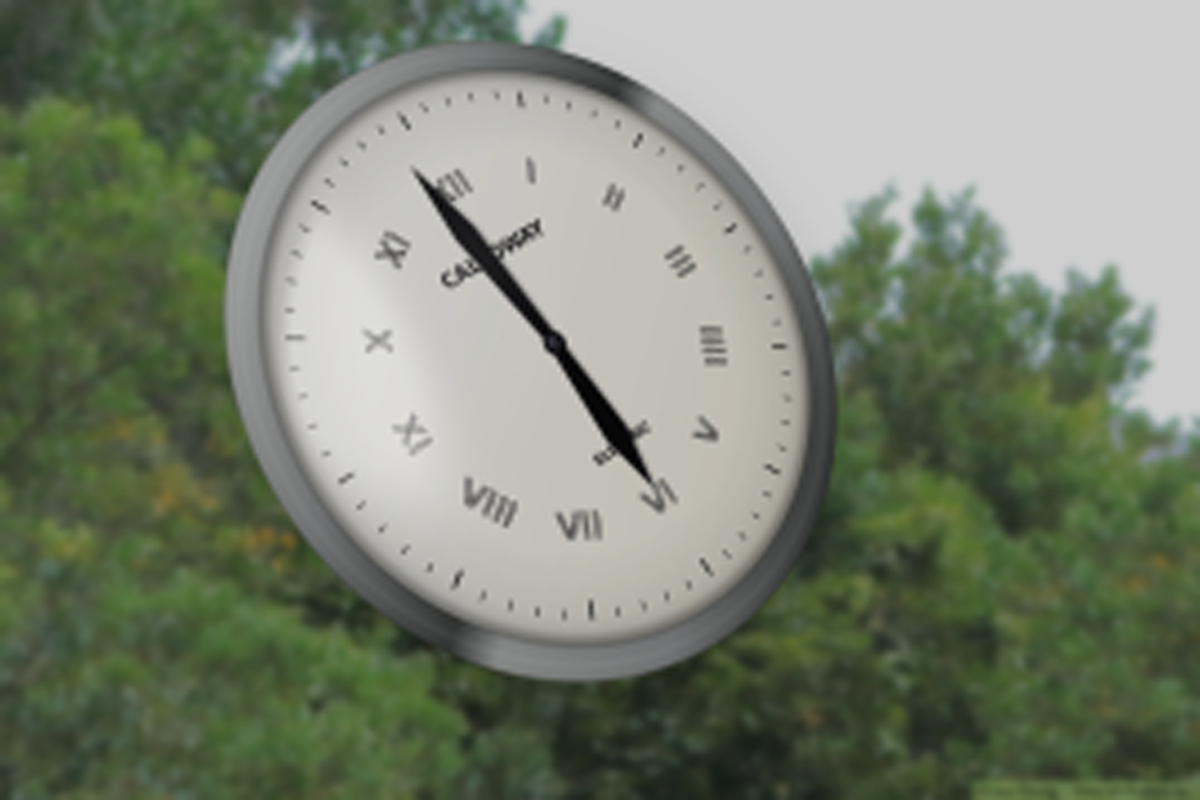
h=5 m=59
